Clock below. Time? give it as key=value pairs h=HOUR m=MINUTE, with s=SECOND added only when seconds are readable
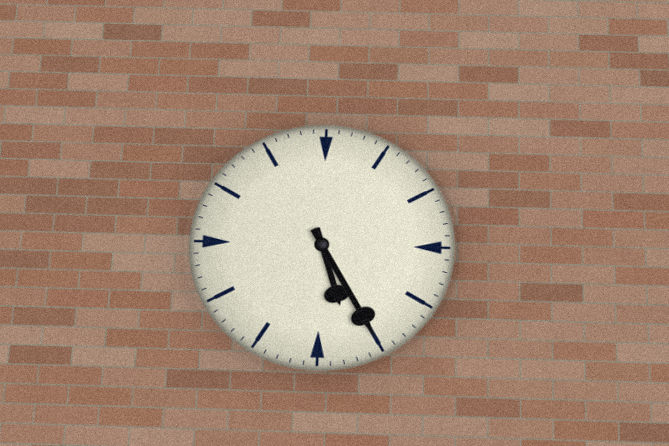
h=5 m=25
